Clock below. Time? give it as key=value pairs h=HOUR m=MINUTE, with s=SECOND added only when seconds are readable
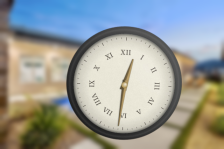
h=12 m=31
